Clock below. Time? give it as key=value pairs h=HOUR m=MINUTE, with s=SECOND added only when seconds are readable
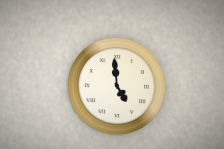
h=4 m=59
